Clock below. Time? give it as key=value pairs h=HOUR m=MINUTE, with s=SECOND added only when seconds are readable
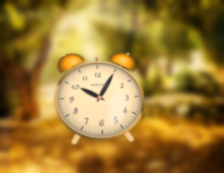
h=10 m=5
